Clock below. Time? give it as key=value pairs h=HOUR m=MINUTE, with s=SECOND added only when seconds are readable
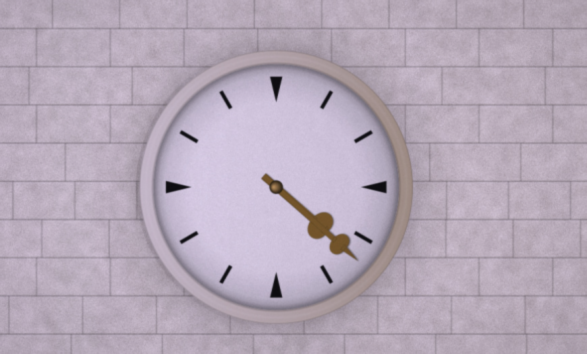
h=4 m=22
